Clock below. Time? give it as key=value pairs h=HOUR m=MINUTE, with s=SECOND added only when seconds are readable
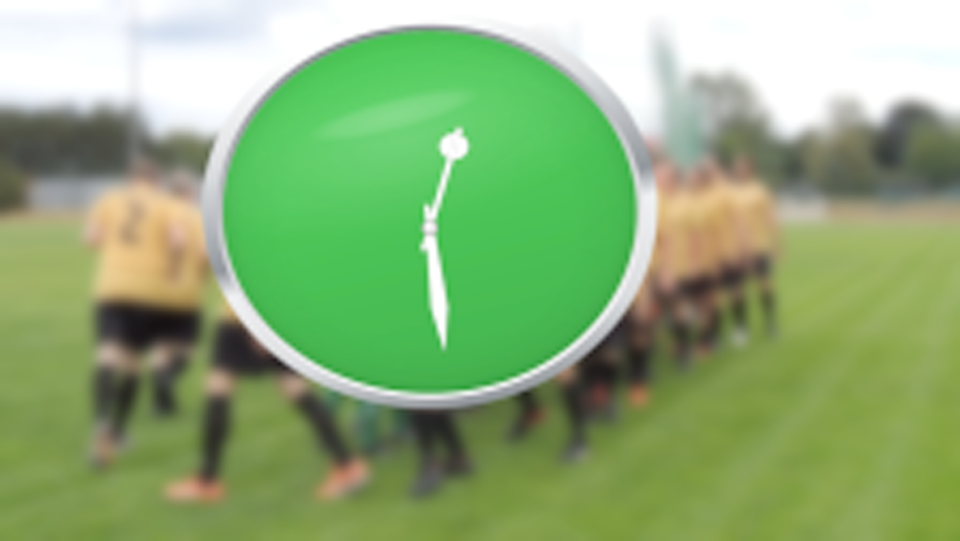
h=12 m=29
